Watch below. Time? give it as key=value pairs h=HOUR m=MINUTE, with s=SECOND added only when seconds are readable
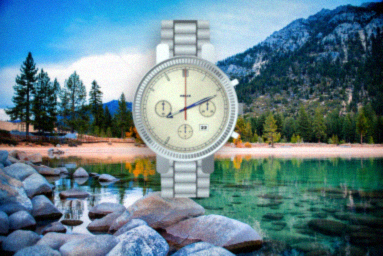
h=8 m=11
